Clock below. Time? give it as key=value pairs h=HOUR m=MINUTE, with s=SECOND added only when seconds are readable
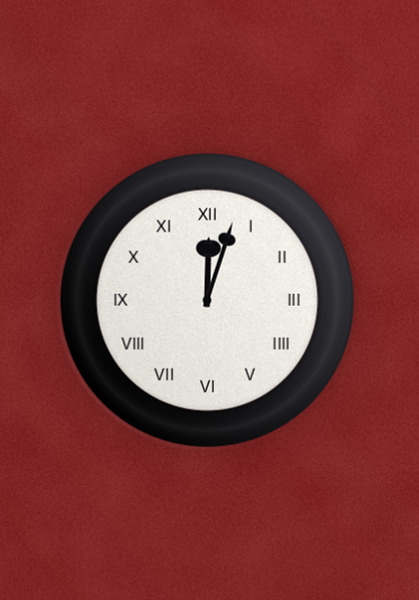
h=12 m=3
